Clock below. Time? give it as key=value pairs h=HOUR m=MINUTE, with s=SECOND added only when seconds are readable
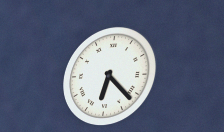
h=6 m=22
